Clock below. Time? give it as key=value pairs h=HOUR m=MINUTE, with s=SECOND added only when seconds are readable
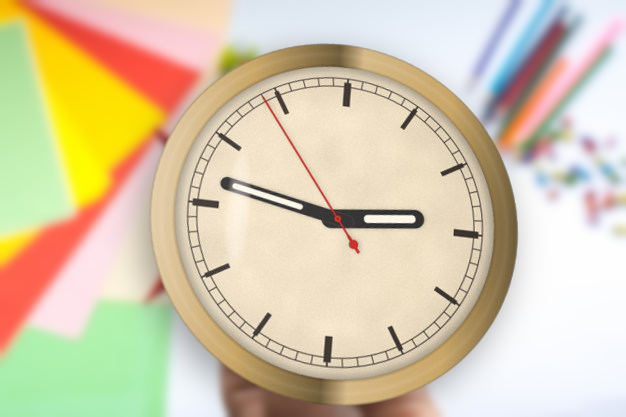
h=2 m=46 s=54
